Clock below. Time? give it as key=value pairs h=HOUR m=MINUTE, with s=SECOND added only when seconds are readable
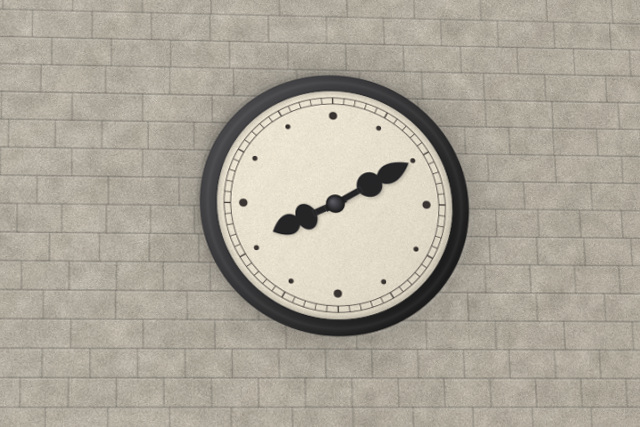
h=8 m=10
